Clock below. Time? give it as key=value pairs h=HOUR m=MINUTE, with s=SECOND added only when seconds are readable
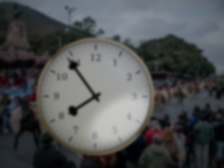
h=7 m=54
